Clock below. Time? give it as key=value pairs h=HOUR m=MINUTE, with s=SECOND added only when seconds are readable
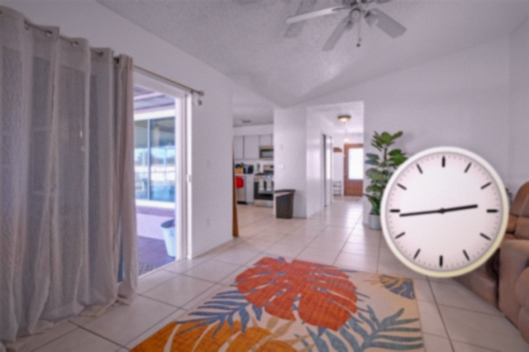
h=2 m=44
